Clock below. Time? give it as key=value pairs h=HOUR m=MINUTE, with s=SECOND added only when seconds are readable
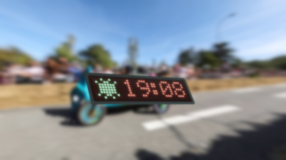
h=19 m=8
